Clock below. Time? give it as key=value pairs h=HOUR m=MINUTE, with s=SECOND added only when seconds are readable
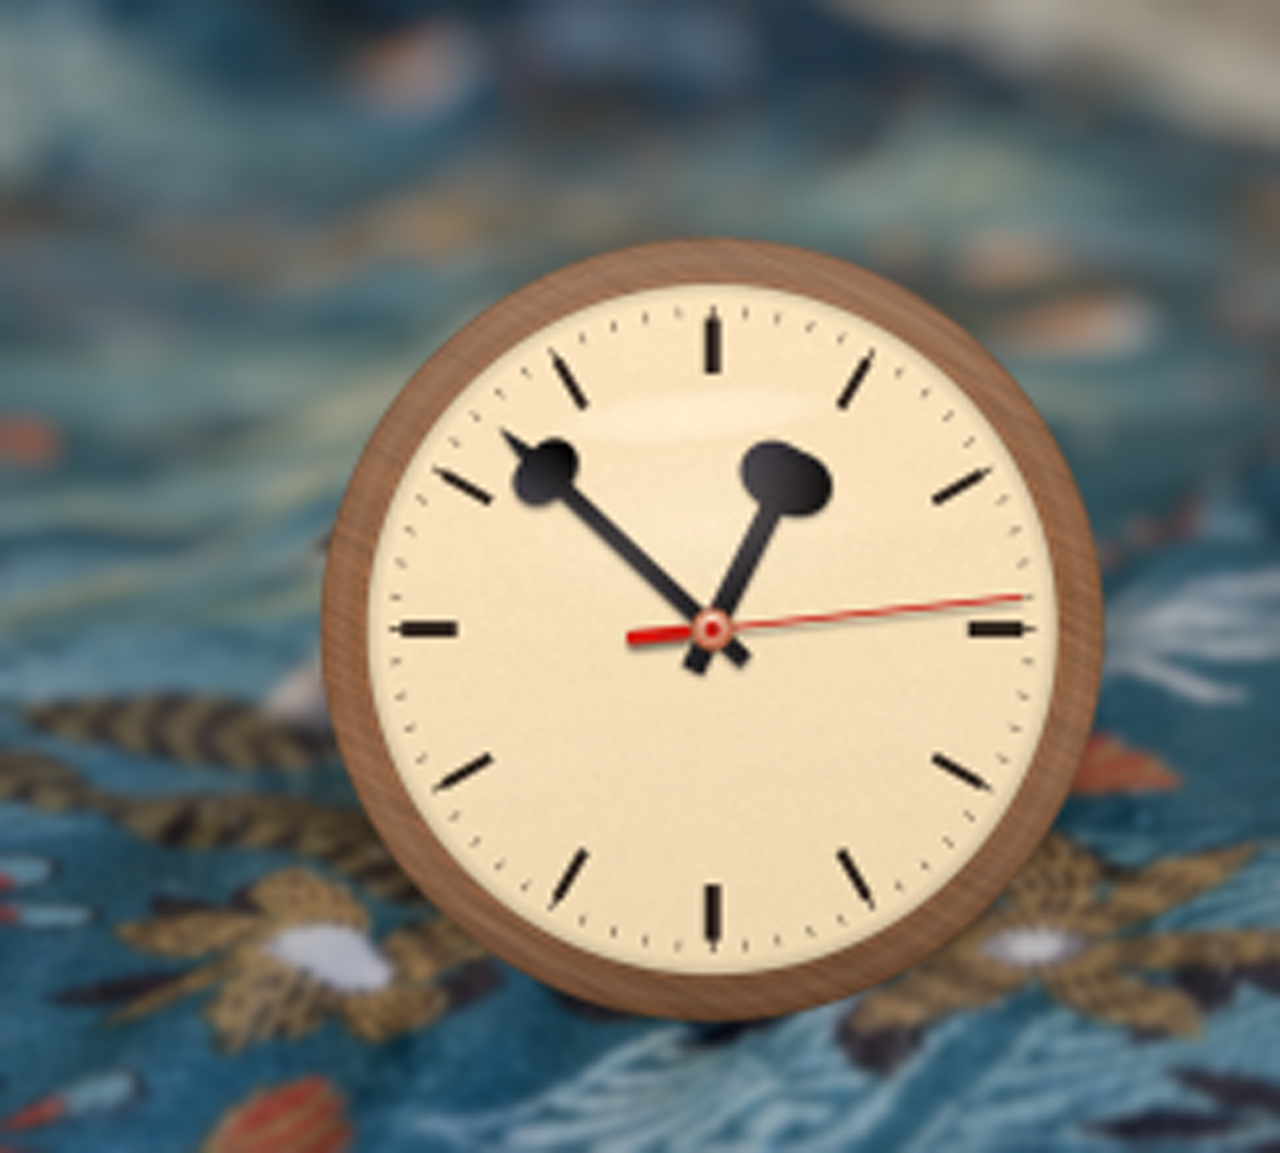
h=12 m=52 s=14
